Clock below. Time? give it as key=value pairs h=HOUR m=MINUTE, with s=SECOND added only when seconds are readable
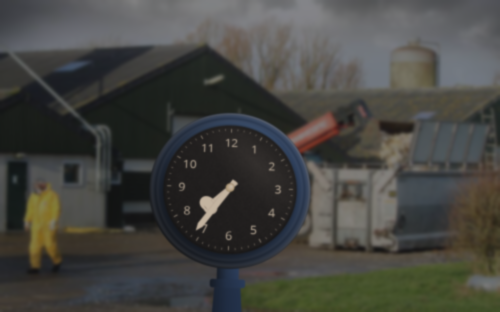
h=7 m=36
